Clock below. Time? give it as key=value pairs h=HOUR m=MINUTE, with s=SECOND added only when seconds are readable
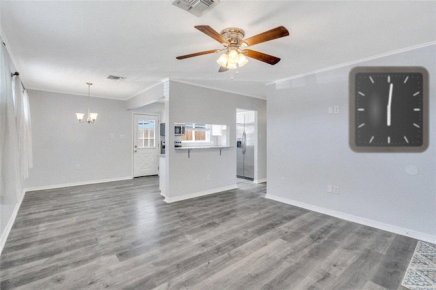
h=6 m=1
